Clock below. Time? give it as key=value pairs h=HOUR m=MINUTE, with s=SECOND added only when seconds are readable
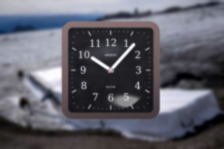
h=10 m=7
